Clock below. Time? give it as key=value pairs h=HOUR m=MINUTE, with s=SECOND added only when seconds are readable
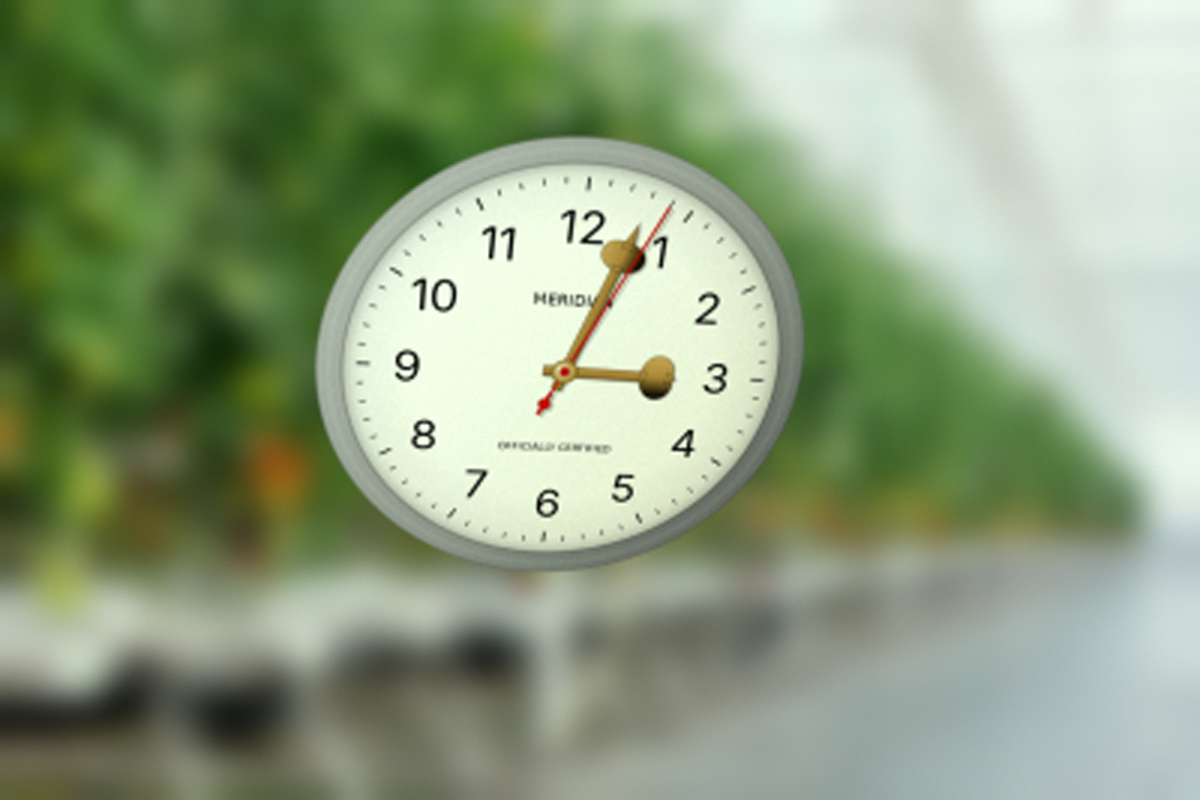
h=3 m=3 s=4
